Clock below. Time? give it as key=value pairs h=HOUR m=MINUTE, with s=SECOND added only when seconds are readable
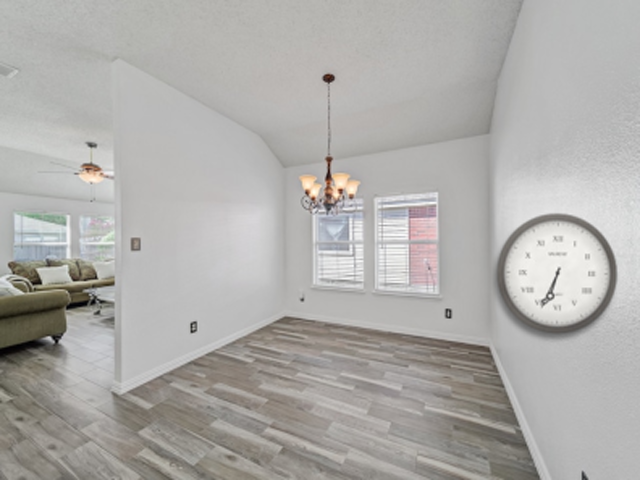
h=6 m=34
